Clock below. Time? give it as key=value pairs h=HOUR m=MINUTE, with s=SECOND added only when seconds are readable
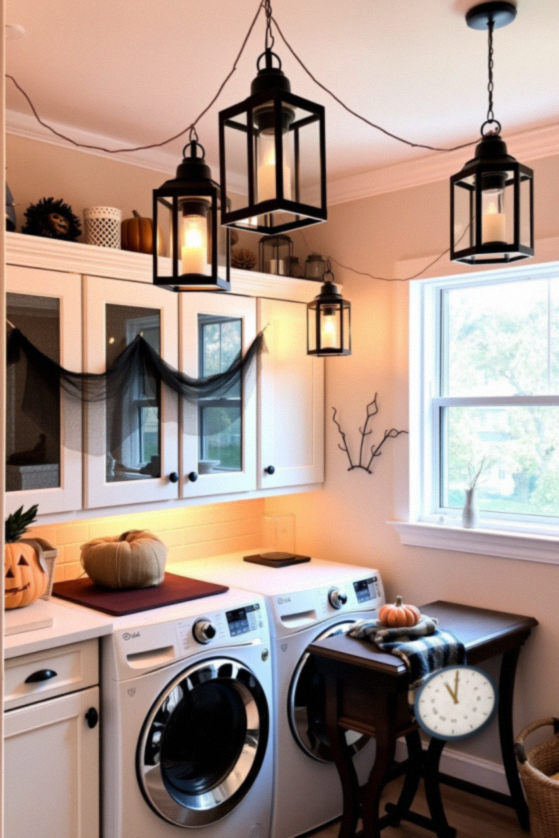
h=11 m=0
